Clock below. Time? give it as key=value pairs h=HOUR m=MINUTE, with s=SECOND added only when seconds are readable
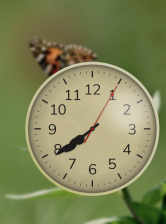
h=7 m=39 s=5
